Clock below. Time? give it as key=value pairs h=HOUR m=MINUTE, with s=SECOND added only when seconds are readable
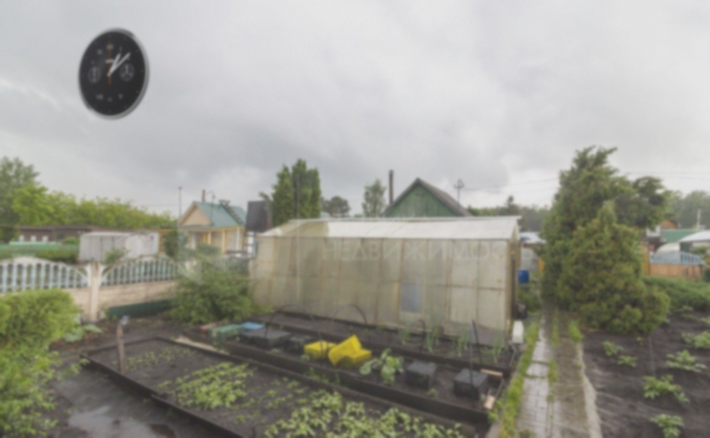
h=1 m=9
